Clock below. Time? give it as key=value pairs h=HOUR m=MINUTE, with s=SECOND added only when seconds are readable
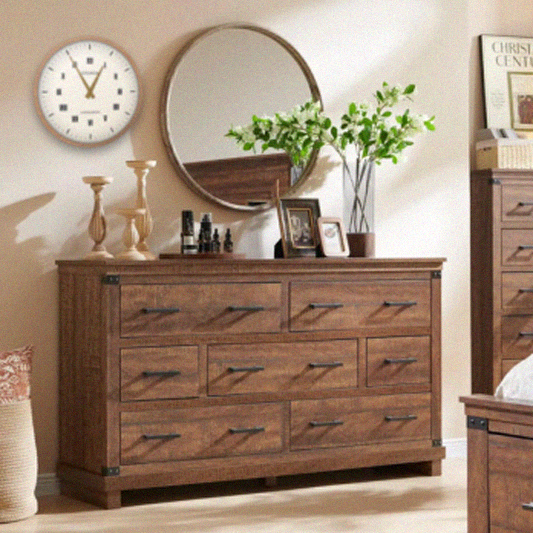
h=12 m=55
